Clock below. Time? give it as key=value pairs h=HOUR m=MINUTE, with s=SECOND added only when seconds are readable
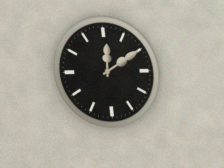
h=12 m=10
